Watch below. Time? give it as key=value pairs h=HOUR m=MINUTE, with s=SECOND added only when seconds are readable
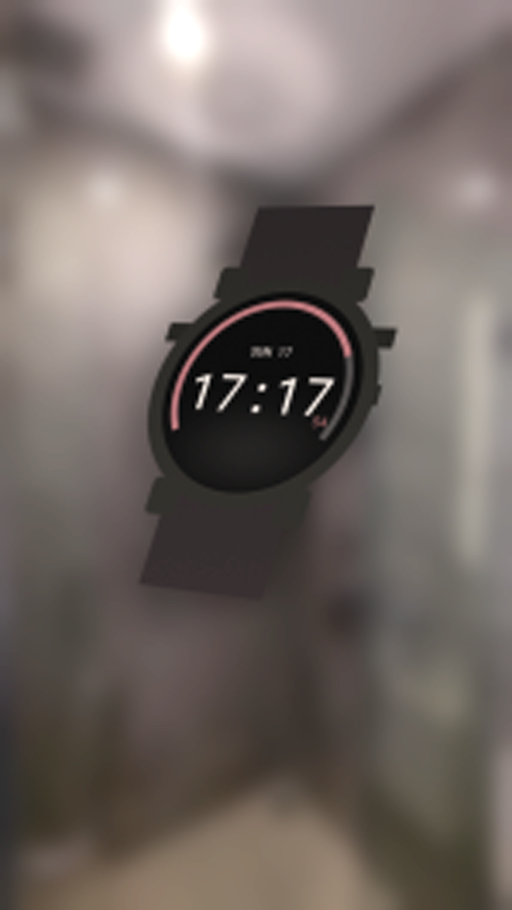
h=17 m=17
